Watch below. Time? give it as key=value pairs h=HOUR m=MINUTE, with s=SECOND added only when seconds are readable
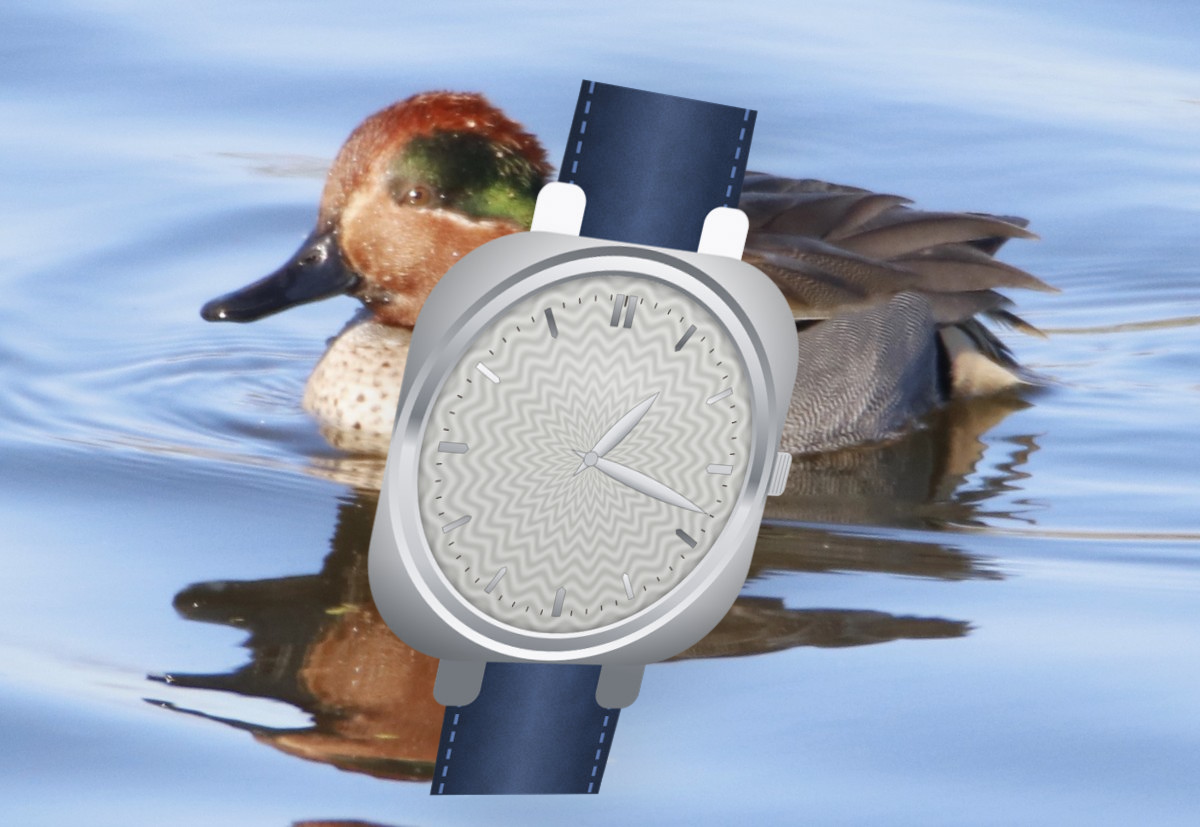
h=1 m=18
